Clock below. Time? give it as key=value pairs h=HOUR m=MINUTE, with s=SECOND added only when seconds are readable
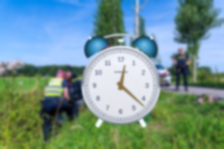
h=12 m=22
